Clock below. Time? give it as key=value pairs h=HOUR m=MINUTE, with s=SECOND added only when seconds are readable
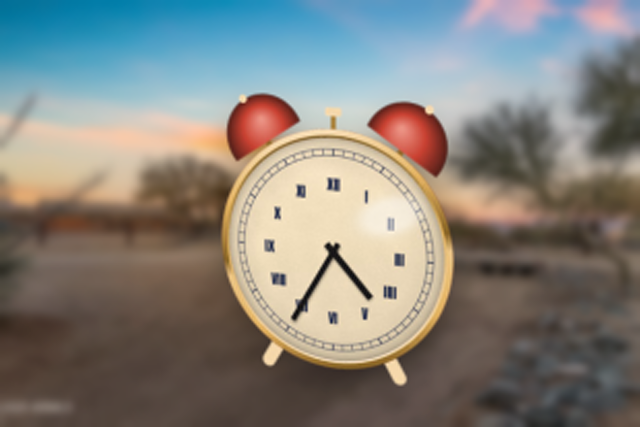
h=4 m=35
